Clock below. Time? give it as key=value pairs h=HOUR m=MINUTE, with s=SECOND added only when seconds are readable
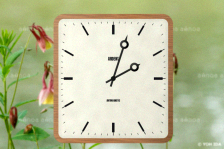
h=2 m=3
